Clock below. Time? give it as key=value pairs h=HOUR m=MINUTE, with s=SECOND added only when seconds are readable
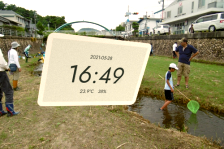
h=16 m=49
